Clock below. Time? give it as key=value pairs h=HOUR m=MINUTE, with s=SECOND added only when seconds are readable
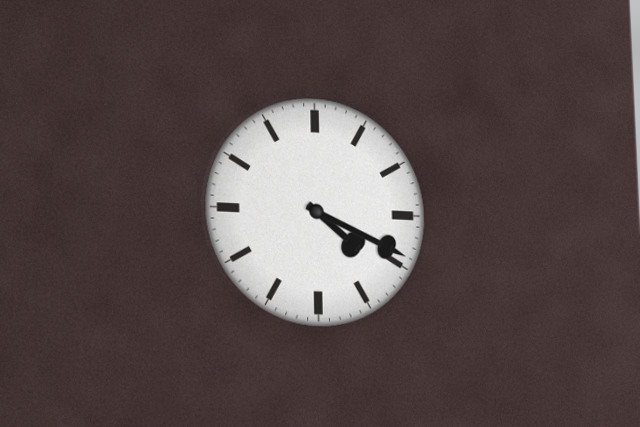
h=4 m=19
